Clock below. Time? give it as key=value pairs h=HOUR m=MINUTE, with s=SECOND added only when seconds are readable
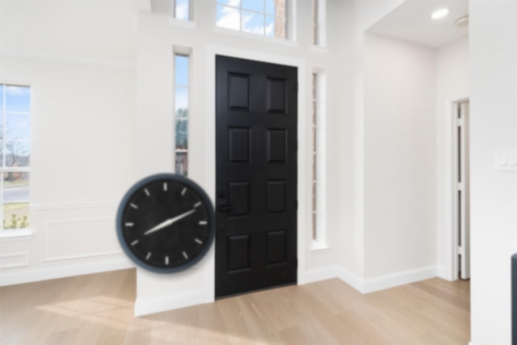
h=8 m=11
